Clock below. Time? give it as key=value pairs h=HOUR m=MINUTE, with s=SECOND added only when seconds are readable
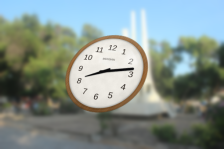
h=8 m=13
